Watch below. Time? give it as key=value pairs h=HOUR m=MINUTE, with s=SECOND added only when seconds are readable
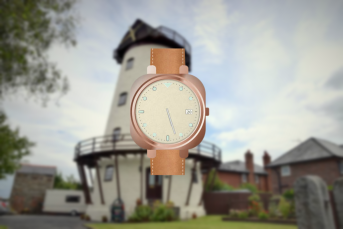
h=5 m=27
